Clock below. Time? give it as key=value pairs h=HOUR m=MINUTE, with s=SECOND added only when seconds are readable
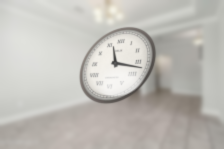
h=11 m=17
